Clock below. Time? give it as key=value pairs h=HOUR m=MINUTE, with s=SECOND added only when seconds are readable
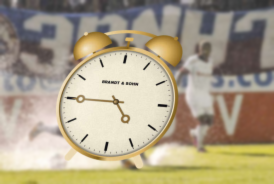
h=4 m=45
